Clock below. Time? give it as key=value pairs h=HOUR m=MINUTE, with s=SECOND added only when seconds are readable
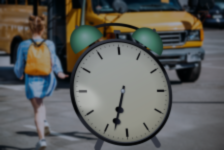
h=6 m=33
